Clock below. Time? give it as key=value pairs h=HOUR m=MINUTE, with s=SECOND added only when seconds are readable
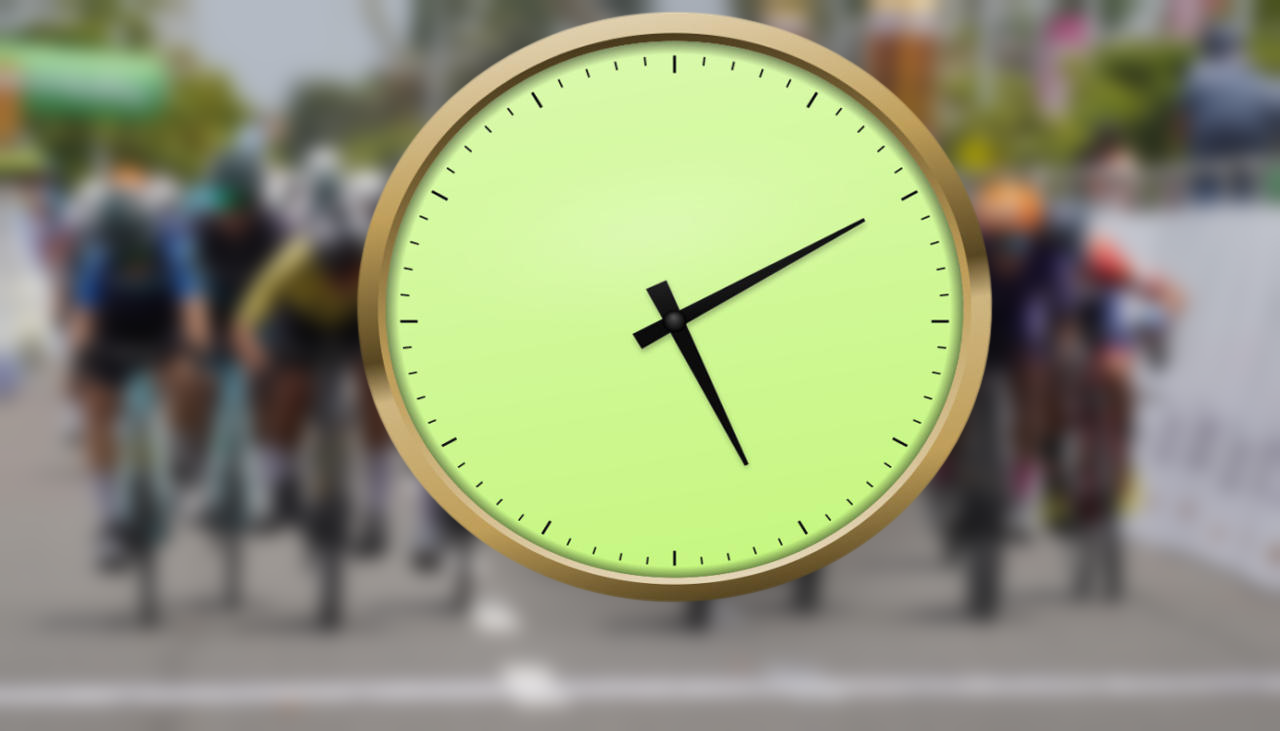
h=5 m=10
